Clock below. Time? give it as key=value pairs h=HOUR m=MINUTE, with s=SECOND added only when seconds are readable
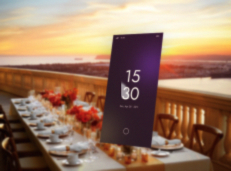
h=15 m=30
